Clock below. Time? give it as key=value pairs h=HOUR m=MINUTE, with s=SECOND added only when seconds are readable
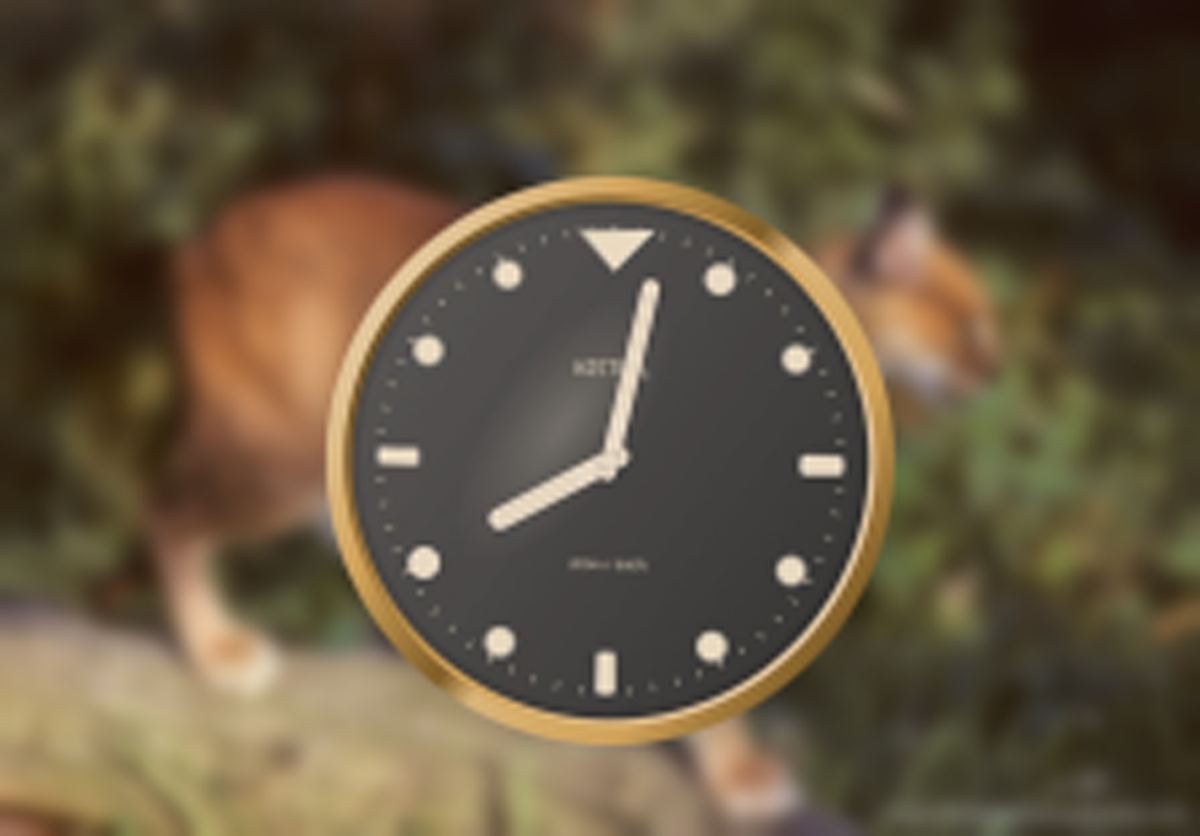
h=8 m=2
